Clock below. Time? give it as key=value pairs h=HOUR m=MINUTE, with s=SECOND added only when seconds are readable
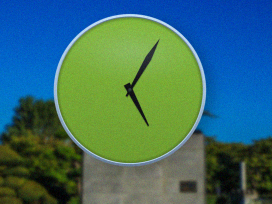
h=5 m=5
